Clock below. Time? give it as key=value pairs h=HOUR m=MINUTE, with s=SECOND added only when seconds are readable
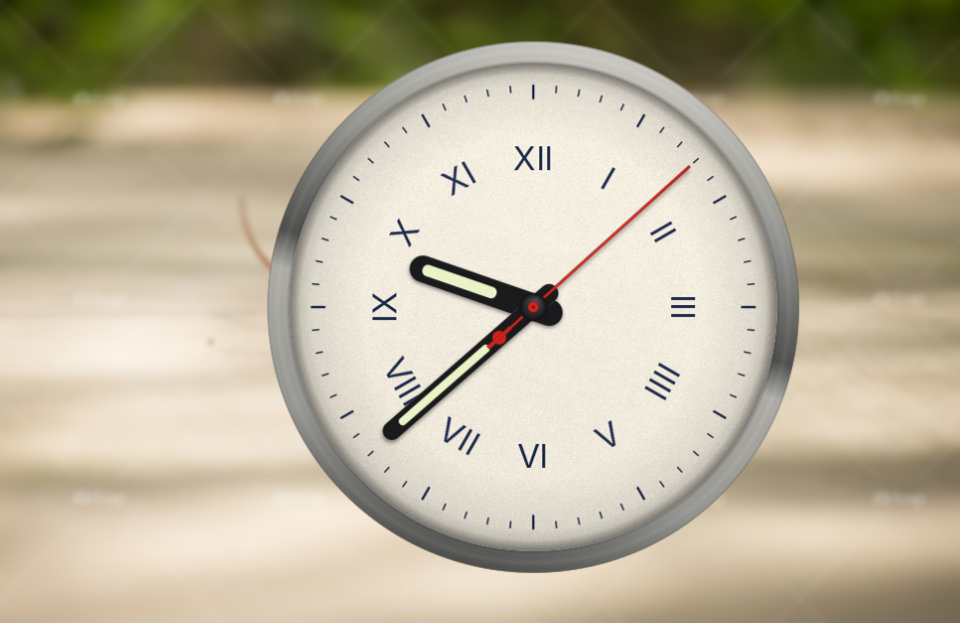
h=9 m=38 s=8
